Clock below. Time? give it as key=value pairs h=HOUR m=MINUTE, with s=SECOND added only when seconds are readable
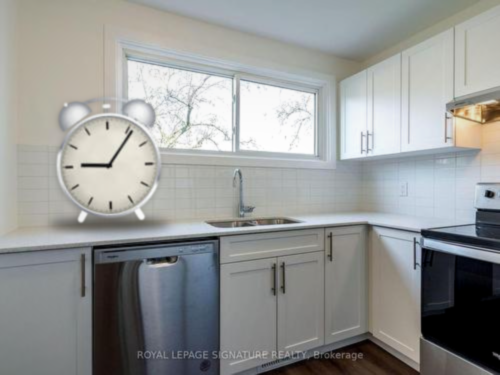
h=9 m=6
